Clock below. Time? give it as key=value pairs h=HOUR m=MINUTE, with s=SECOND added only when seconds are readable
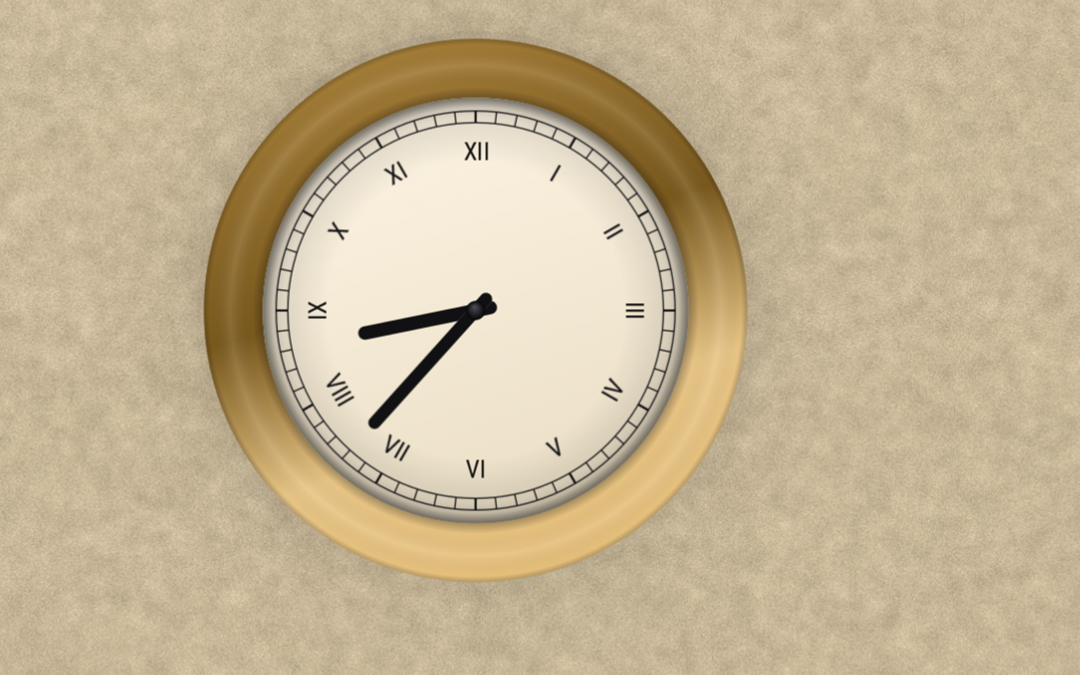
h=8 m=37
